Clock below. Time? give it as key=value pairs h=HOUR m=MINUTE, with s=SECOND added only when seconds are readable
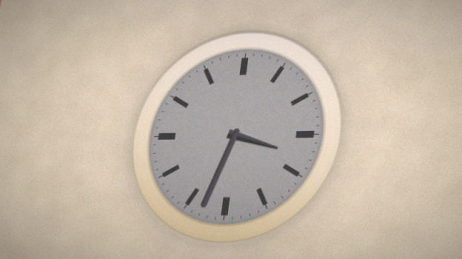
h=3 m=33
